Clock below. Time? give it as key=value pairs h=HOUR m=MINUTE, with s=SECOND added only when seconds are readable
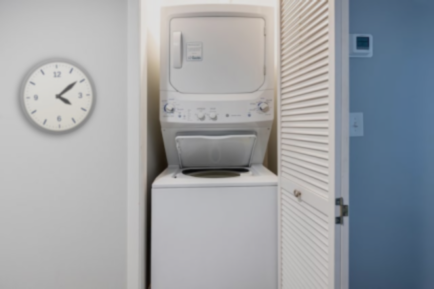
h=4 m=9
